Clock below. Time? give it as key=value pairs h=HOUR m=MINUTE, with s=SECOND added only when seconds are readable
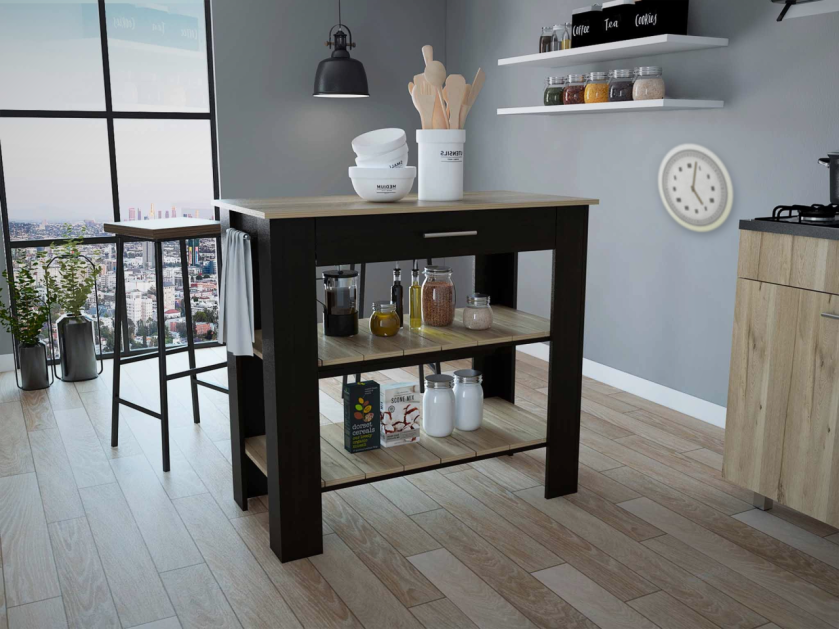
h=5 m=3
